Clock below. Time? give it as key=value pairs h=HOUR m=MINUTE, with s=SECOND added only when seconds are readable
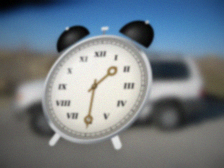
h=1 m=30
